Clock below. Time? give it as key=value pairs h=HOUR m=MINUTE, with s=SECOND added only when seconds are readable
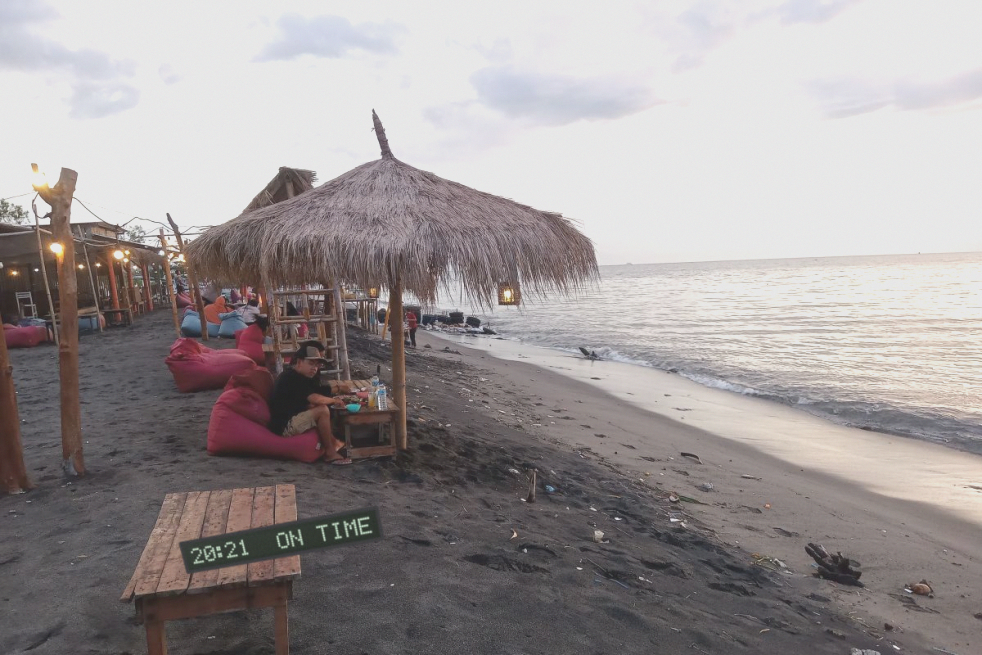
h=20 m=21
